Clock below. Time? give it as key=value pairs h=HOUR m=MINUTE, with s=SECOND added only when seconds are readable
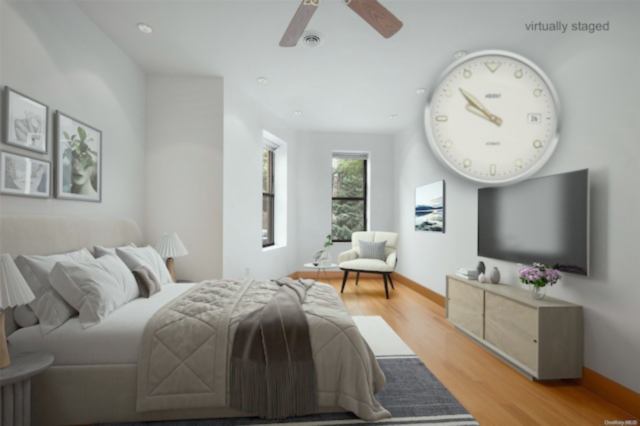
h=9 m=52
